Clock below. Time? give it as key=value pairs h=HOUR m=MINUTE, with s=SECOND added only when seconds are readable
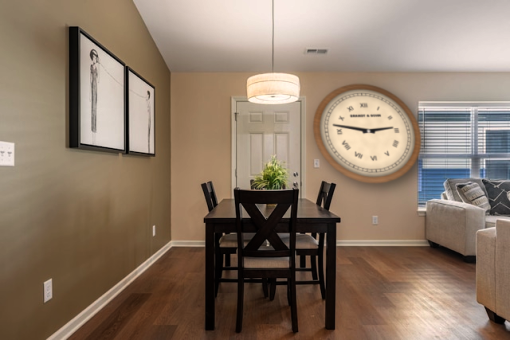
h=2 m=47
